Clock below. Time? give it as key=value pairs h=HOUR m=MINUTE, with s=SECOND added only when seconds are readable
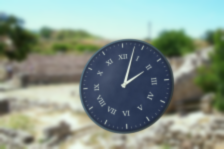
h=2 m=3
